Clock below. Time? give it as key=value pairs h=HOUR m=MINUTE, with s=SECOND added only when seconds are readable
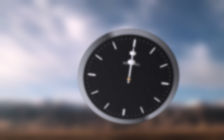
h=12 m=0
